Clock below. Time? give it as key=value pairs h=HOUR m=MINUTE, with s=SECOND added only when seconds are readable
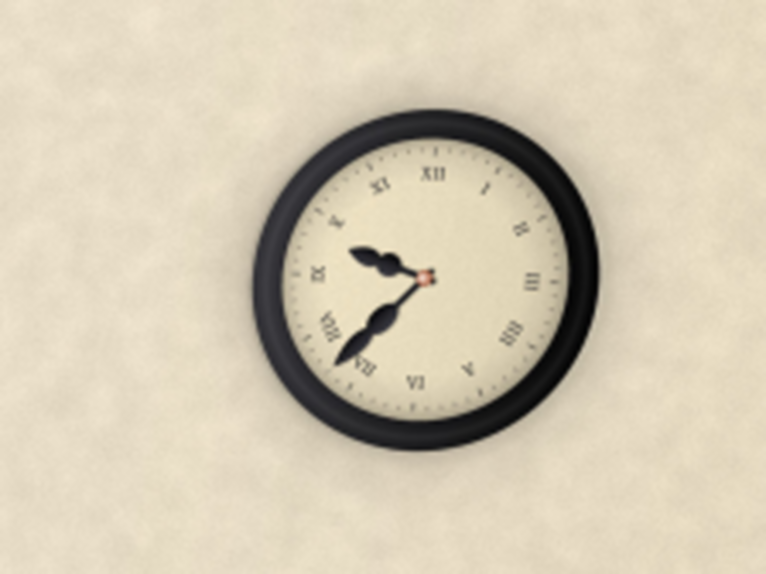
h=9 m=37
